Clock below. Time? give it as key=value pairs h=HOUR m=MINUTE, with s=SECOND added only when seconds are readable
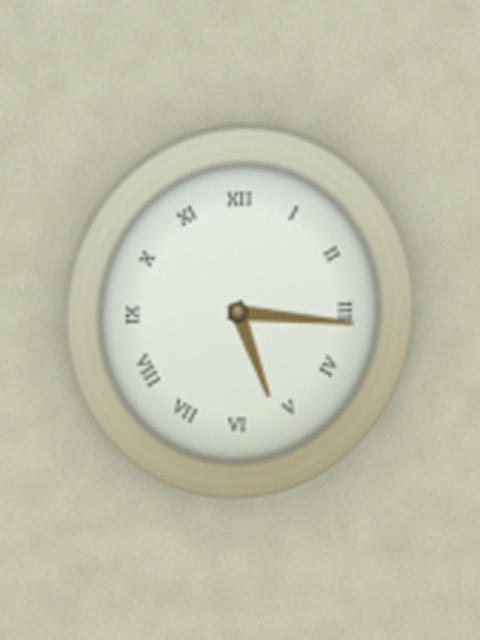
h=5 m=16
